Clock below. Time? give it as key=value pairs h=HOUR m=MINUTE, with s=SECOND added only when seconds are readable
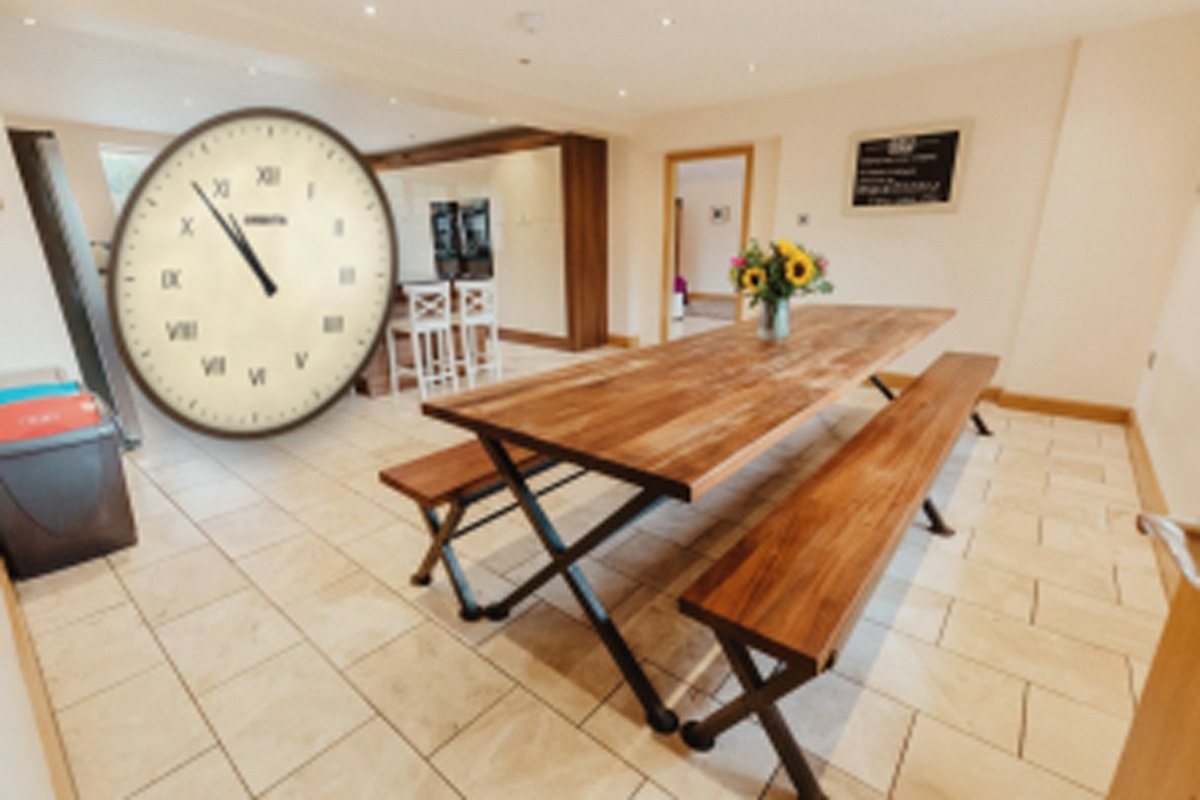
h=10 m=53
